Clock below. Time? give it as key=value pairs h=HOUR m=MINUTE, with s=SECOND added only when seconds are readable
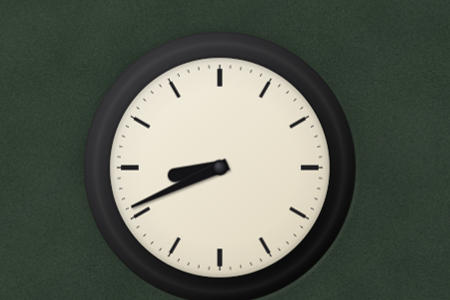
h=8 m=41
